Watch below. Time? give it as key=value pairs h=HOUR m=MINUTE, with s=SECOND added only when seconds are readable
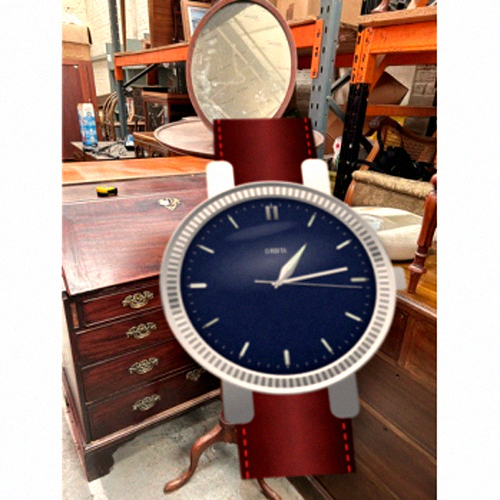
h=1 m=13 s=16
